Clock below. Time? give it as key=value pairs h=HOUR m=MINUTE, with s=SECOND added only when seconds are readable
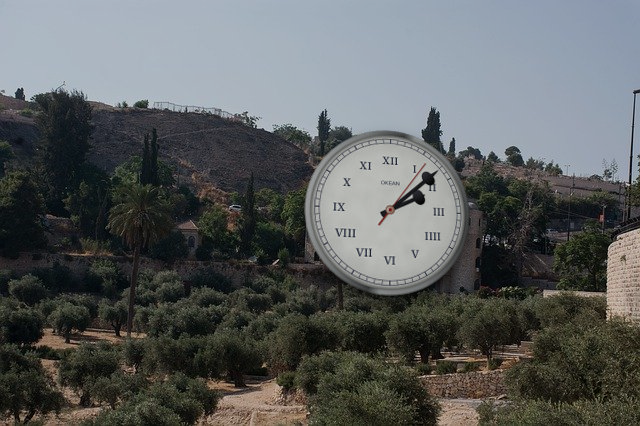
h=2 m=8 s=6
